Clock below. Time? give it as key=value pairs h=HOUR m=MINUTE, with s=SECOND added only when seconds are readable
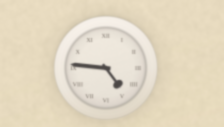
h=4 m=46
